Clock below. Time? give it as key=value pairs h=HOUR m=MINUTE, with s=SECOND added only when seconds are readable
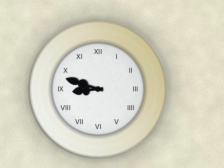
h=8 m=48
